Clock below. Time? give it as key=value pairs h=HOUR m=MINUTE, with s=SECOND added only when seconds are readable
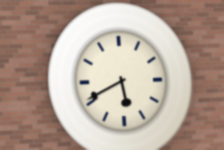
h=5 m=41
